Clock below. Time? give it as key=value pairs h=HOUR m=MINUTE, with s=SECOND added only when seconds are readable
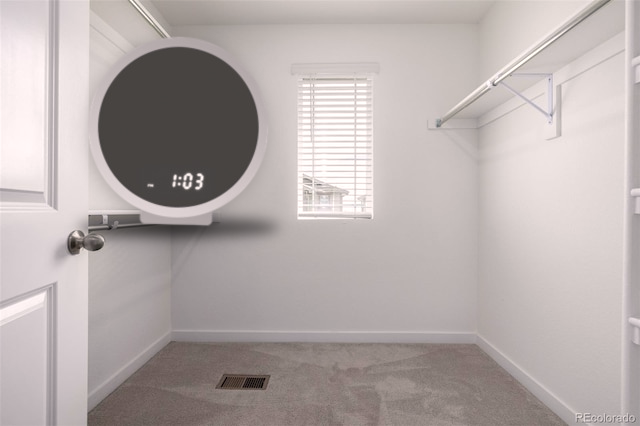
h=1 m=3
